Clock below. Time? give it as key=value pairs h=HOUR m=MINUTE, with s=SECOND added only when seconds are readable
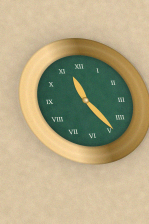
h=11 m=24
